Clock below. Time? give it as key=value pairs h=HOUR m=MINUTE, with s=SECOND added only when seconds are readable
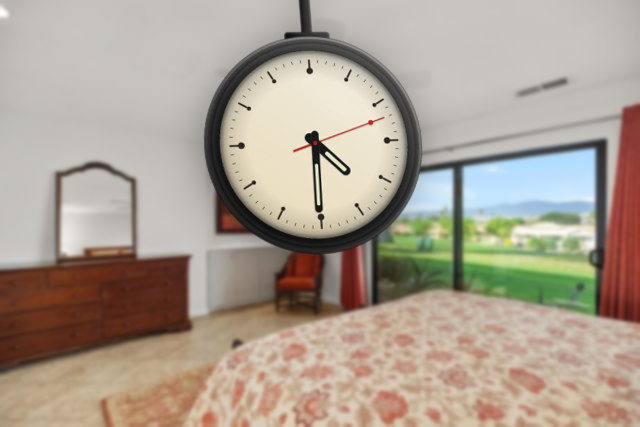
h=4 m=30 s=12
